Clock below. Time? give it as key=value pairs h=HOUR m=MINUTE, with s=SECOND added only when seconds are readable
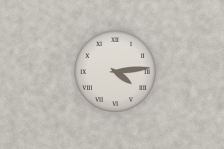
h=4 m=14
